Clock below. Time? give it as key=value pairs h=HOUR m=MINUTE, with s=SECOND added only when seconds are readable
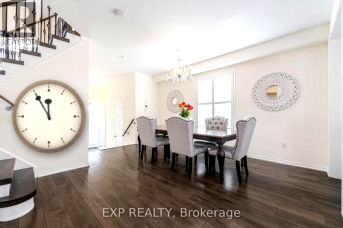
h=11 m=55
